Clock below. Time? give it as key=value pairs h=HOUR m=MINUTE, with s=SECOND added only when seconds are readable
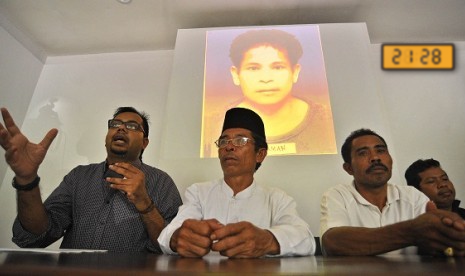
h=21 m=28
